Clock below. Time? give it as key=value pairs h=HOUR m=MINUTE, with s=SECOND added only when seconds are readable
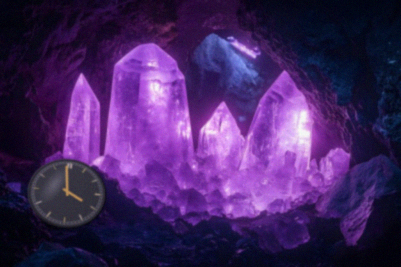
h=3 m=59
